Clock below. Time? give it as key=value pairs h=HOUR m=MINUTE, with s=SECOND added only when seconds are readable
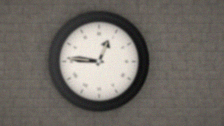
h=12 m=46
